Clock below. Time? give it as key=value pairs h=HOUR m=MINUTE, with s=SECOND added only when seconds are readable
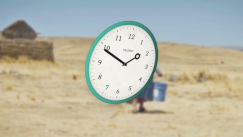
h=1 m=49
